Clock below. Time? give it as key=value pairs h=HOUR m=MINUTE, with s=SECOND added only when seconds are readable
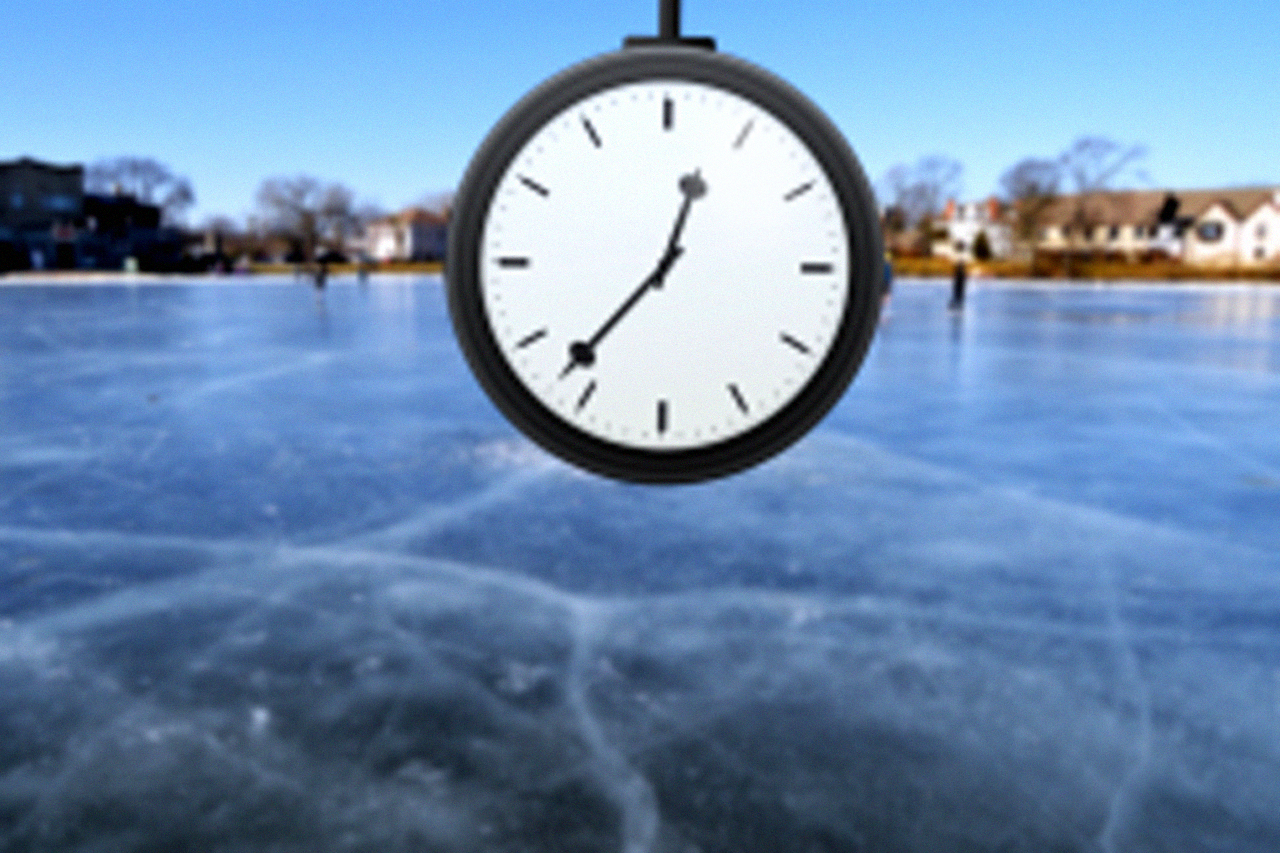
h=12 m=37
